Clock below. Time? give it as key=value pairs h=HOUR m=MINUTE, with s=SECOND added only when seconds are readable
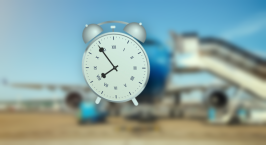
h=7 m=54
